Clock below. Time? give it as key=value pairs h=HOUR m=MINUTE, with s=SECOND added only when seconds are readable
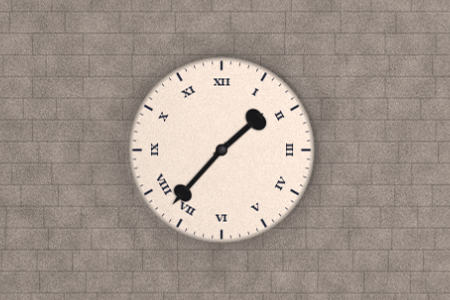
h=1 m=37
